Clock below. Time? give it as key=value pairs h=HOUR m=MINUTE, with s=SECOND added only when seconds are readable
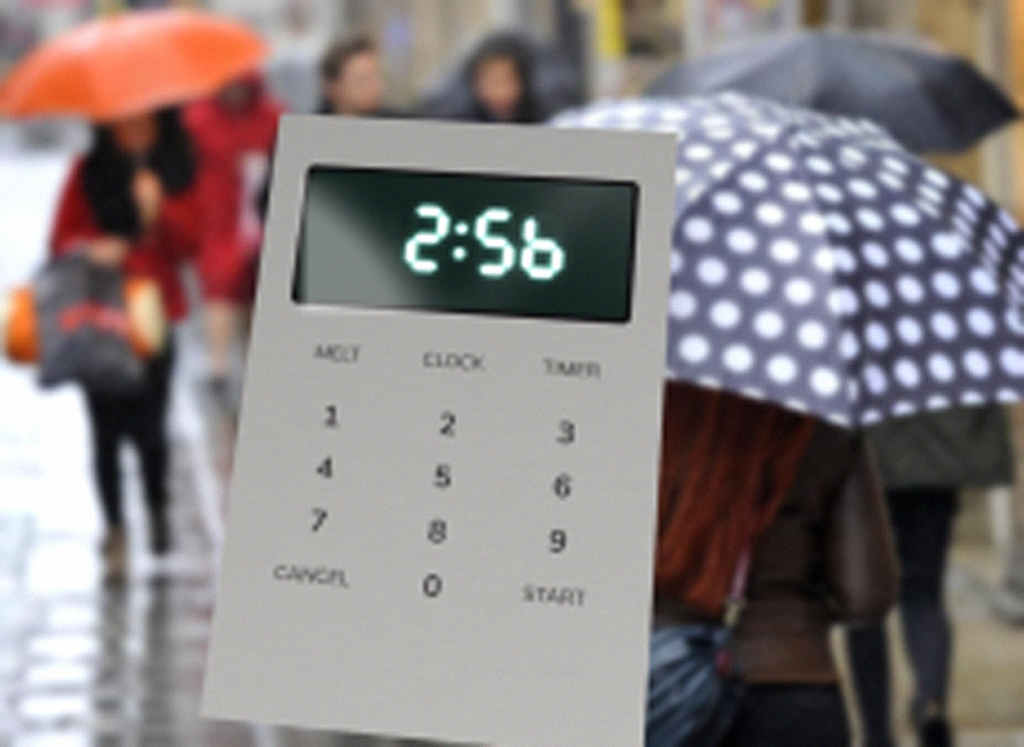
h=2 m=56
